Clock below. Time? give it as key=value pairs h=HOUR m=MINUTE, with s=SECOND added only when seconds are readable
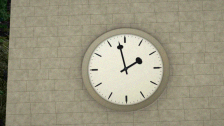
h=1 m=58
